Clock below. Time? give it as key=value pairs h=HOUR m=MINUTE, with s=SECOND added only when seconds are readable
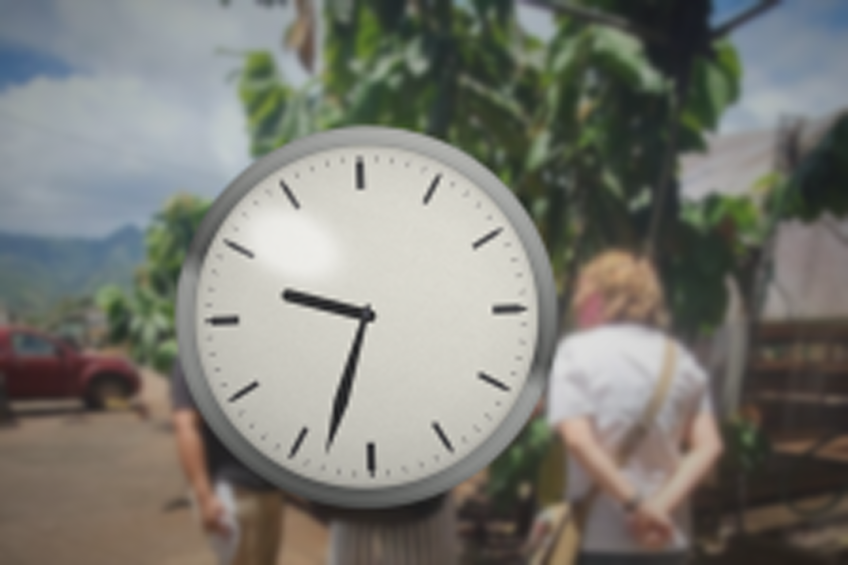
h=9 m=33
